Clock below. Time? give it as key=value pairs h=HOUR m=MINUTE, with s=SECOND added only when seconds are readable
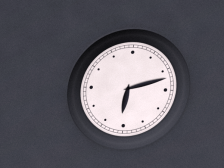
h=6 m=12
